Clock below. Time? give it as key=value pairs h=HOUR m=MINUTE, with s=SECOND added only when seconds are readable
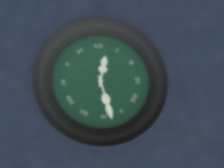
h=12 m=28
